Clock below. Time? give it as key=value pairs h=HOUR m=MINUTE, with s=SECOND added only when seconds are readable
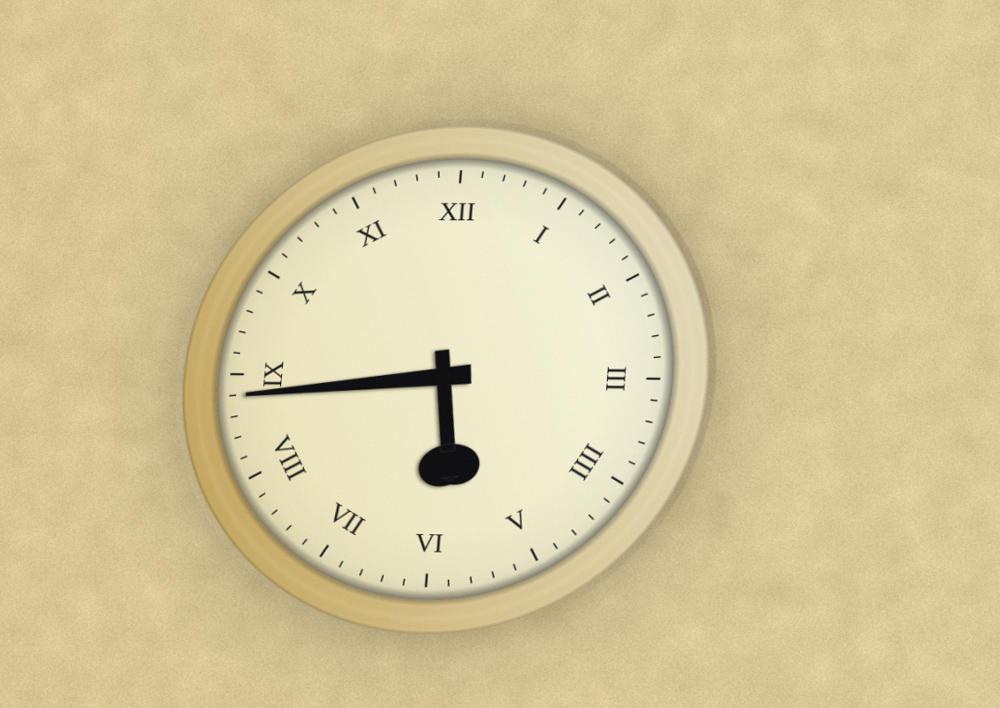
h=5 m=44
